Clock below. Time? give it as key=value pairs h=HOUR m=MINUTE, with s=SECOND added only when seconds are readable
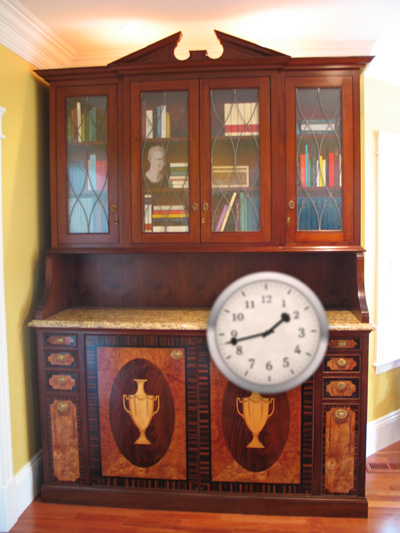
h=1 m=43
